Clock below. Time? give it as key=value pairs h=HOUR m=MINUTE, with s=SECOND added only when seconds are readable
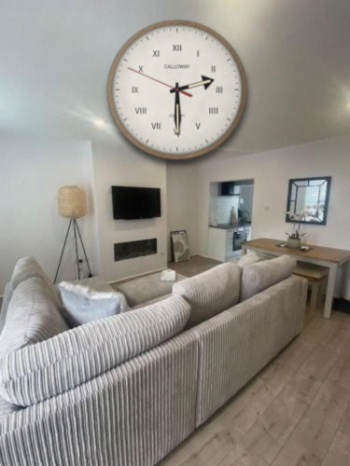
h=2 m=29 s=49
